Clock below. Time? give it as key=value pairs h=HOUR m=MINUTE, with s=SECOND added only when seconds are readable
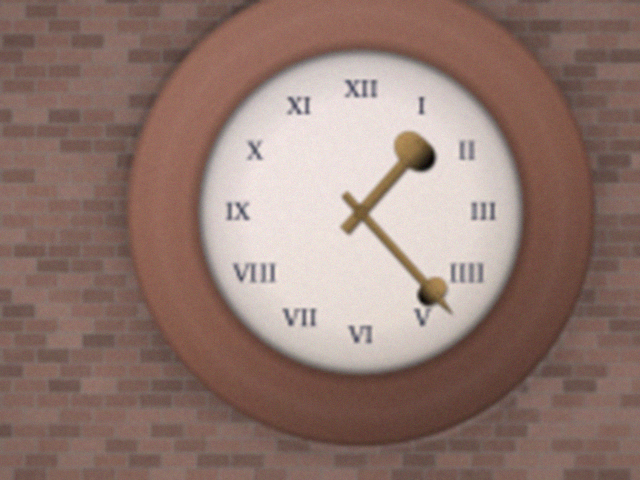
h=1 m=23
